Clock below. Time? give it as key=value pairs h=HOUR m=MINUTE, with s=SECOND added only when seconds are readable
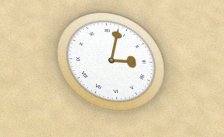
h=3 m=3
